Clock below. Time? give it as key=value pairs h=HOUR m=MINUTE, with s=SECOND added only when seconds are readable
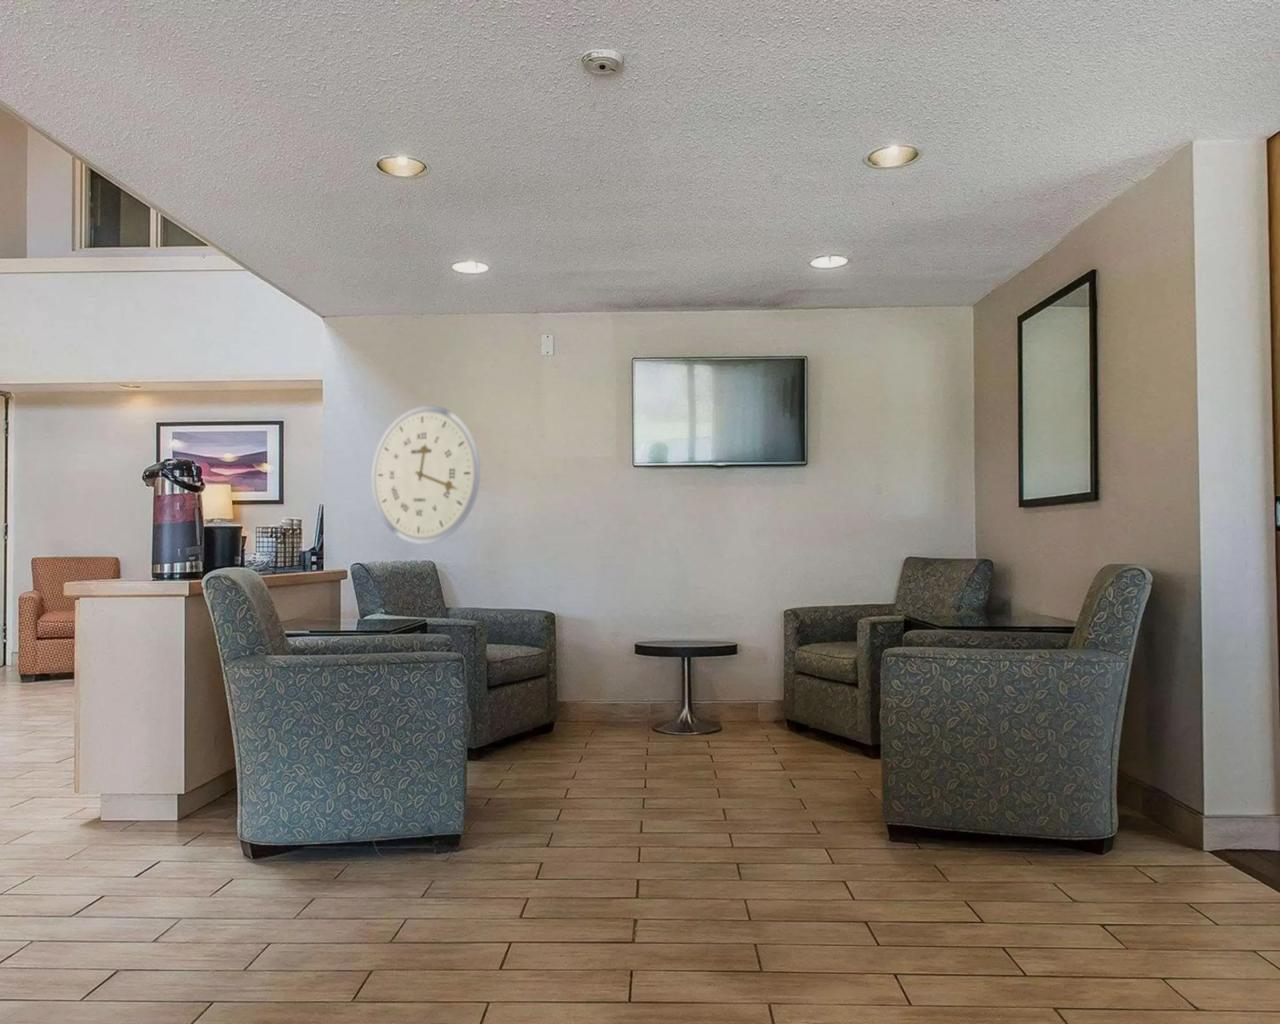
h=12 m=18
